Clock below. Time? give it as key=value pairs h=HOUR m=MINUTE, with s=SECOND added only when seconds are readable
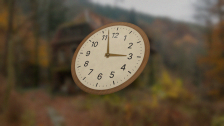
h=2 m=57
